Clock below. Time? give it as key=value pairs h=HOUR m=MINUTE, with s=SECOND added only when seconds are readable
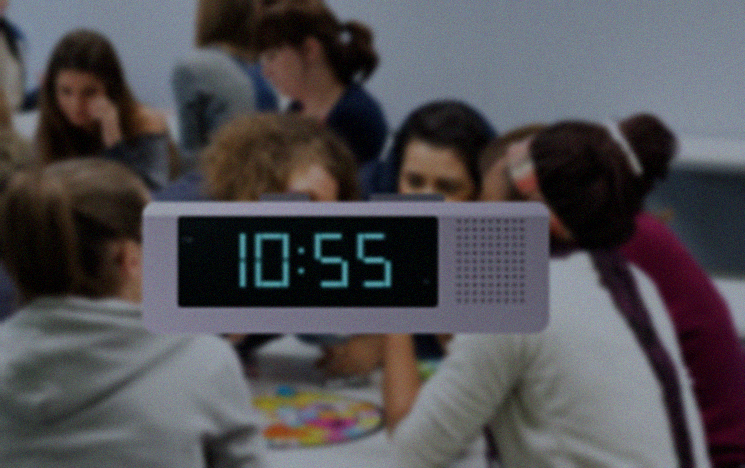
h=10 m=55
